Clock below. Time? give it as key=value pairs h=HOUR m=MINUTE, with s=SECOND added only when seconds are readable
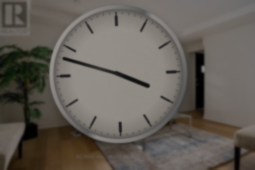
h=3 m=48
